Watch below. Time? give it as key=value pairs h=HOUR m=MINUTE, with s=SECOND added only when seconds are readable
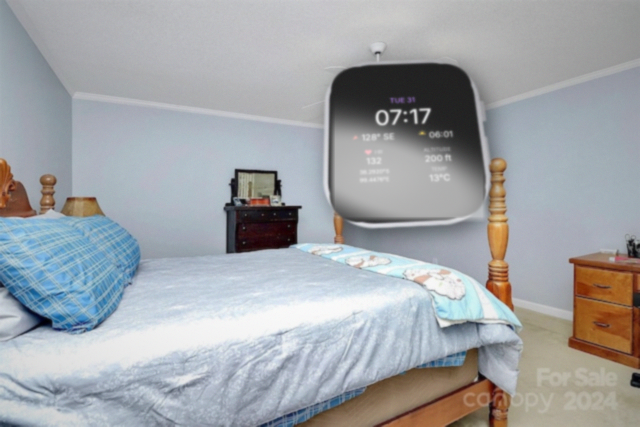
h=7 m=17
